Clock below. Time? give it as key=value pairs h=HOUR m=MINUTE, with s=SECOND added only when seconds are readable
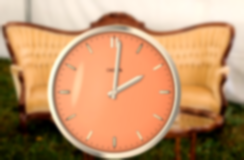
h=2 m=1
